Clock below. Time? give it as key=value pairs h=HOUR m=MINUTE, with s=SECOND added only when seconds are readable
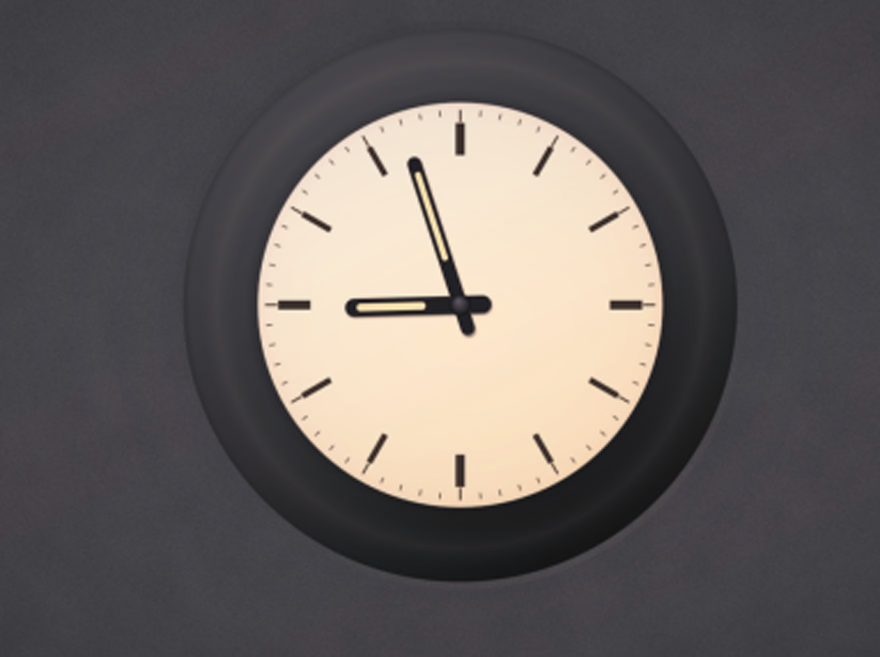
h=8 m=57
